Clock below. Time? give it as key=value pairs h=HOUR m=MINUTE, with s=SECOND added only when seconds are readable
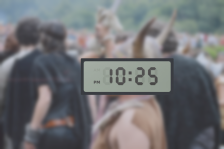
h=10 m=25
